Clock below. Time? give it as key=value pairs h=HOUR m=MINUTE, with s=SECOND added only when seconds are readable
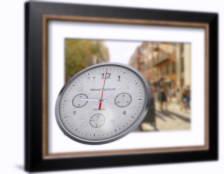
h=9 m=8
